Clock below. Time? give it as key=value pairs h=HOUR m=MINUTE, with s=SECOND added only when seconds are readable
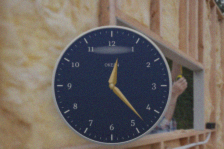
h=12 m=23
